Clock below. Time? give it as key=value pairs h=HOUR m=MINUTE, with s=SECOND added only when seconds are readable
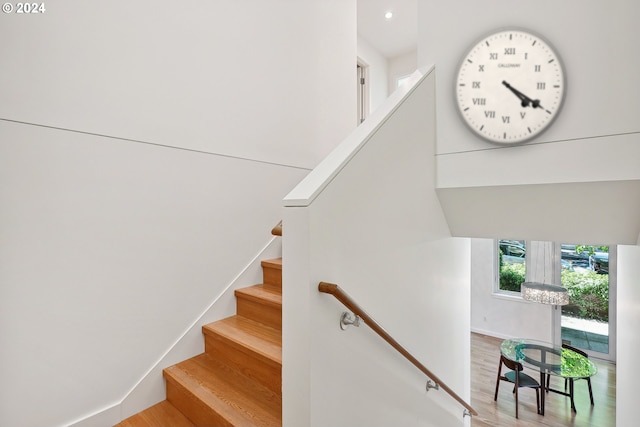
h=4 m=20
